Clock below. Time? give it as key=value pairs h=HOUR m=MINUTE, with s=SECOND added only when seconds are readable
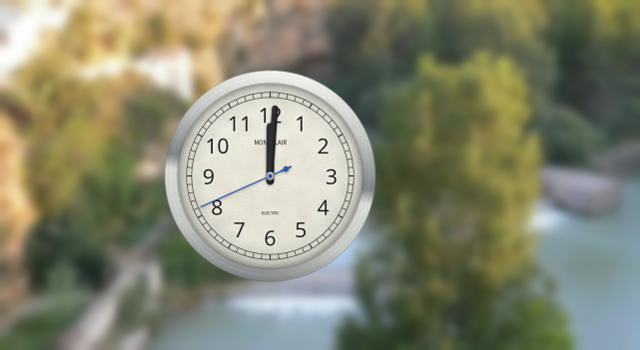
h=12 m=0 s=41
